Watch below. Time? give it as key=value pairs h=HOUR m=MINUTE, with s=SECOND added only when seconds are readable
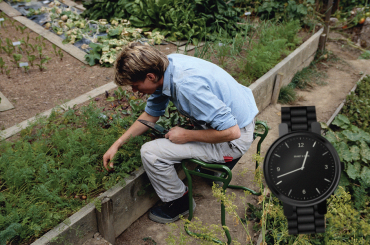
h=12 m=42
